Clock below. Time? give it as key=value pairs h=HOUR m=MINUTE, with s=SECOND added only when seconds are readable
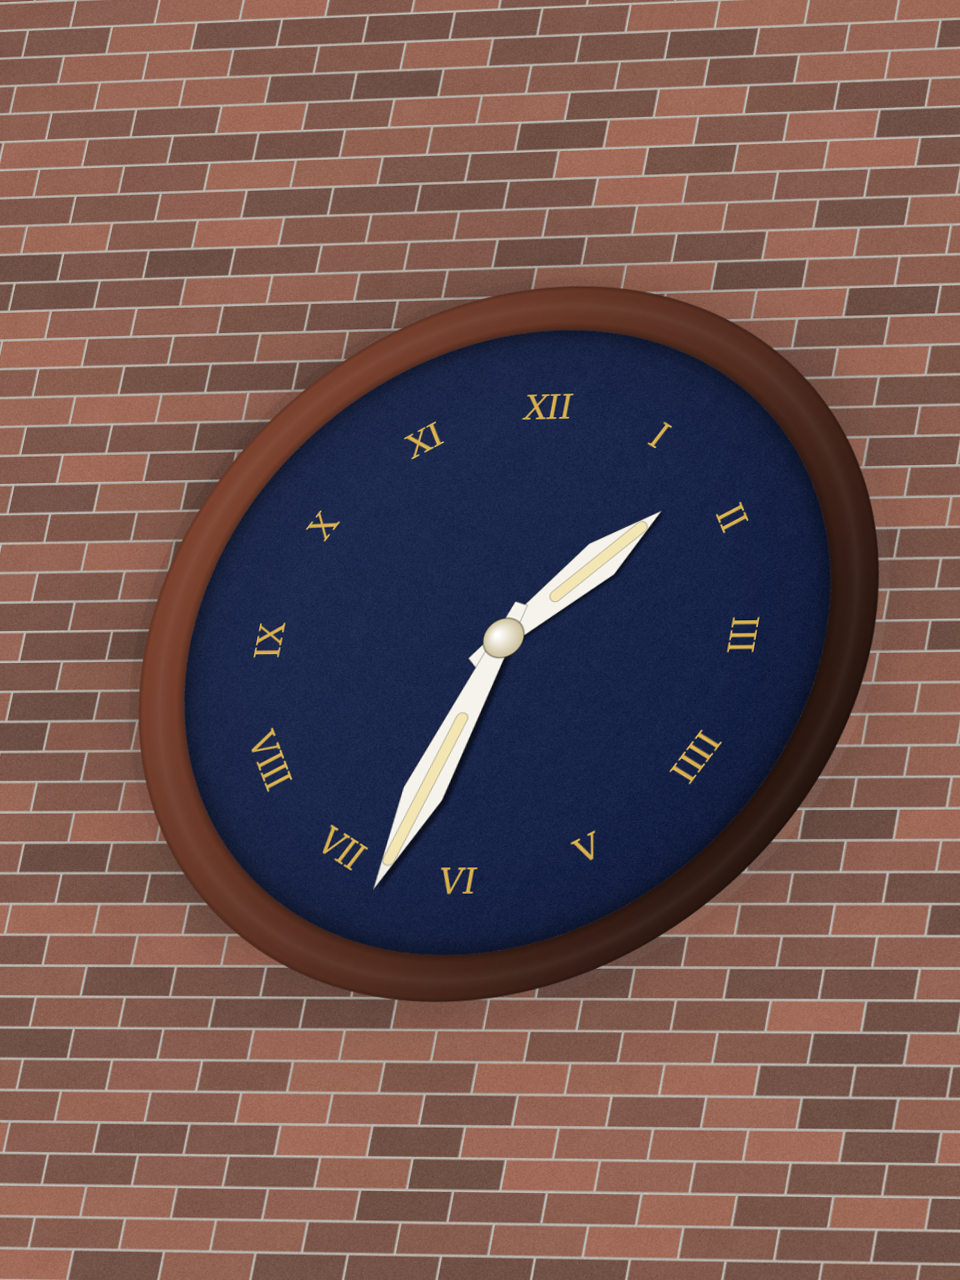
h=1 m=33
